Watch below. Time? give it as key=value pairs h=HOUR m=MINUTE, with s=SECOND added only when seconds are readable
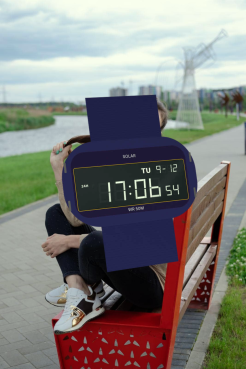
h=17 m=6 s=54
